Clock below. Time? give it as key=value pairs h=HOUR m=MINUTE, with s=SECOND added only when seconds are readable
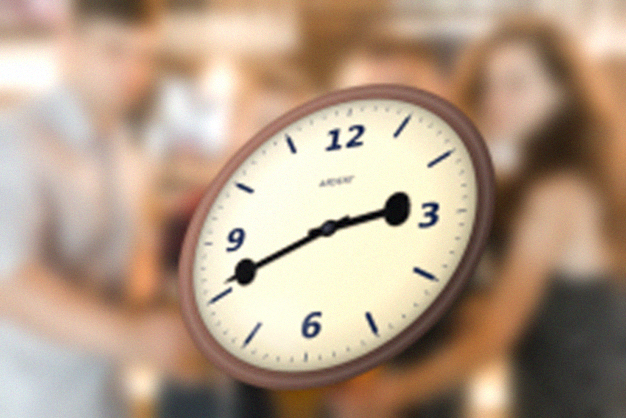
h=2 m=41
